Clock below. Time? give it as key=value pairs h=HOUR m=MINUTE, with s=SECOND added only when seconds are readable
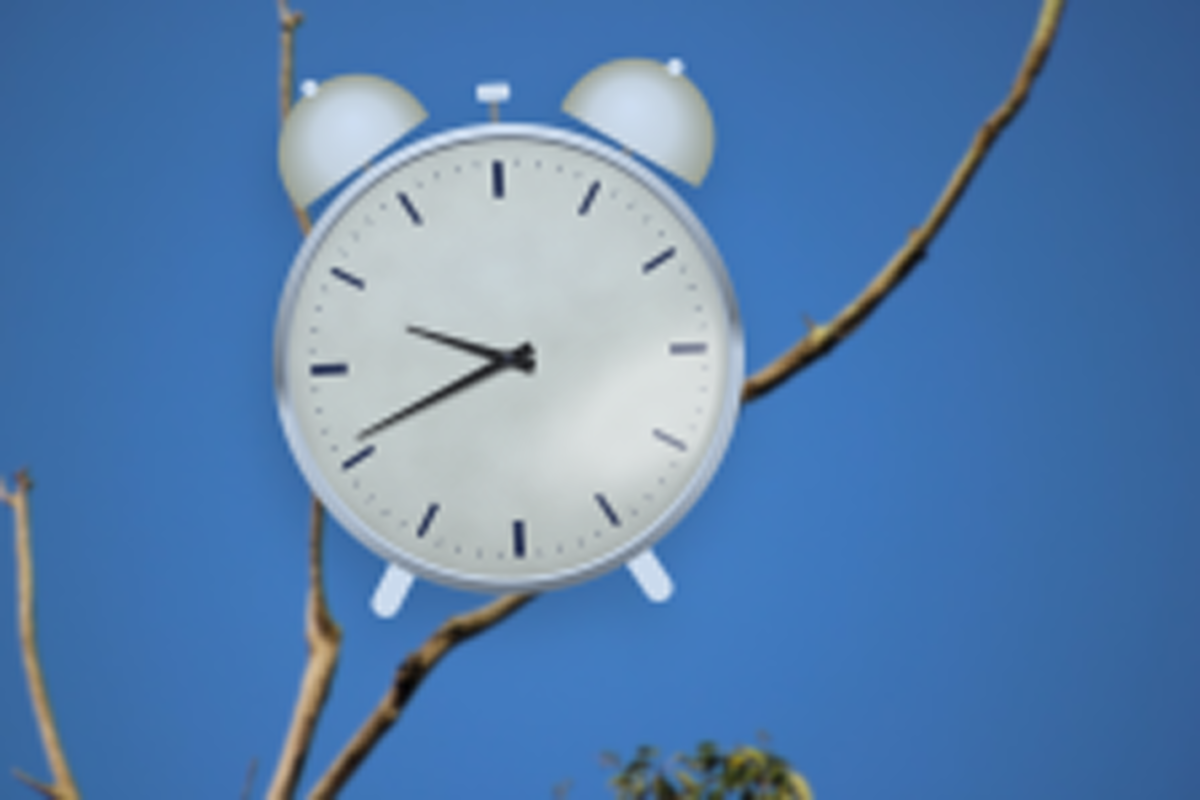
h=9 m=41
